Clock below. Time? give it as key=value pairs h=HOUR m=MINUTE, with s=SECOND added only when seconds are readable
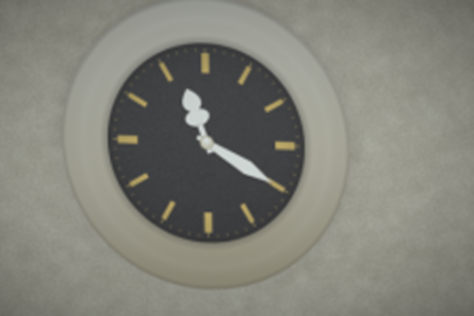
h=11 m=20
